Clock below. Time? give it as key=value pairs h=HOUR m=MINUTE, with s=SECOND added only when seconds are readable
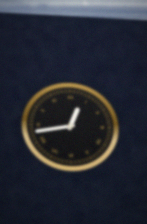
h=12 m=43
